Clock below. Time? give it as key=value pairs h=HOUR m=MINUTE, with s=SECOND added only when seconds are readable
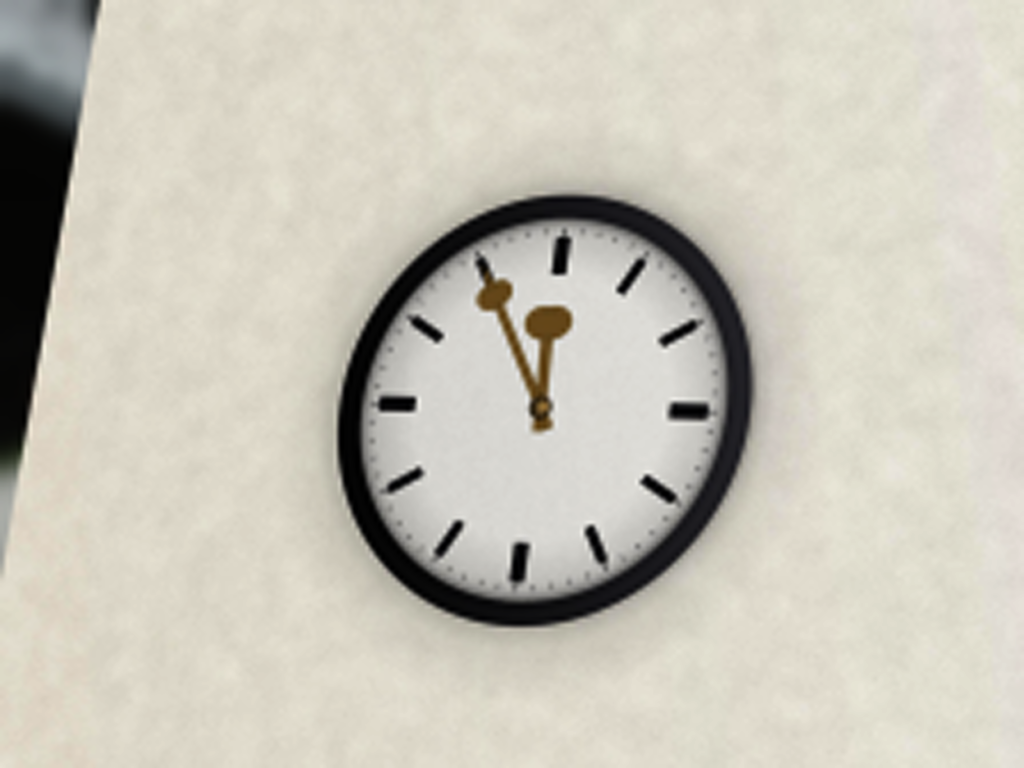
h=11 m=55
